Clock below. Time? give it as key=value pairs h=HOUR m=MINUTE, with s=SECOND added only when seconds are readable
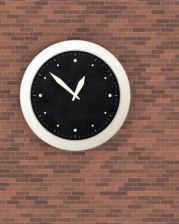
h=12 m=52
